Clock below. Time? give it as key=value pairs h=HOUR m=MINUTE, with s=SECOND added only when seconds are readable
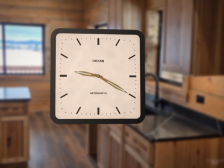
h=9 m=20
